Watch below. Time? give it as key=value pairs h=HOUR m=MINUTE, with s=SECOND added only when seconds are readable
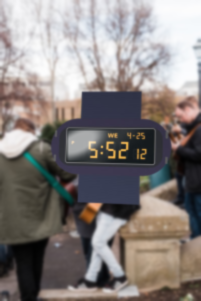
h=5 m=52 s=12
